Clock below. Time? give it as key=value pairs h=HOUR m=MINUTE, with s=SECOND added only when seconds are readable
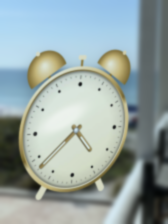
h=4 m=38
